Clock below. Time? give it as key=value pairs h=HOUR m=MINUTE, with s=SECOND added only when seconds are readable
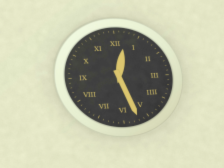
h=12 m=27
